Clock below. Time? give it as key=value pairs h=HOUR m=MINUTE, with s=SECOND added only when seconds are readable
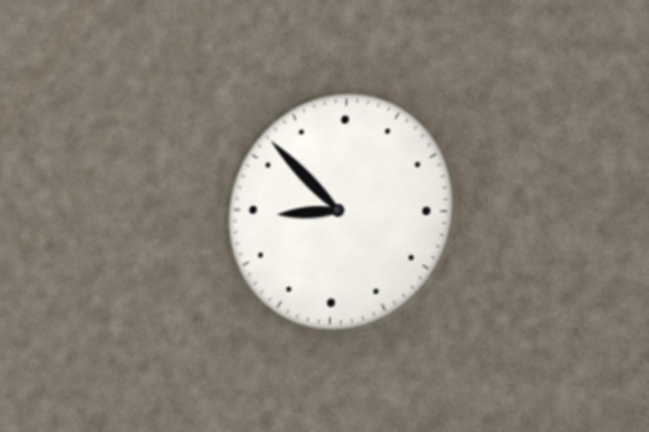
h=8 m=52
